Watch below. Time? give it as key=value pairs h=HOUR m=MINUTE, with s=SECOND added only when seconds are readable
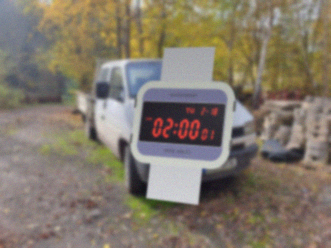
h=2 m=0
